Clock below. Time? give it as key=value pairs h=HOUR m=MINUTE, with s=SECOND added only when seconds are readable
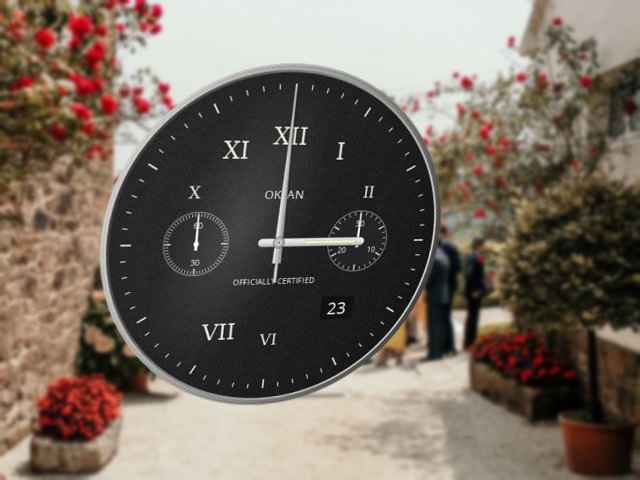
h=3 m=0
